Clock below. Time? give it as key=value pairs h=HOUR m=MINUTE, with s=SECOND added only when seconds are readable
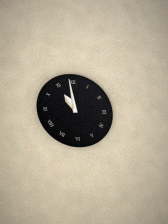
h=10 m=59
